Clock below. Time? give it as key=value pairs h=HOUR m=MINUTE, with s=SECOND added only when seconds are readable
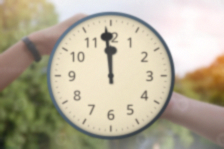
h=11 m=59
